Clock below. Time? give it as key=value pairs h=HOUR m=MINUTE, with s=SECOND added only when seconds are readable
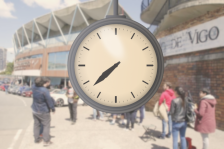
h=7 m=38
